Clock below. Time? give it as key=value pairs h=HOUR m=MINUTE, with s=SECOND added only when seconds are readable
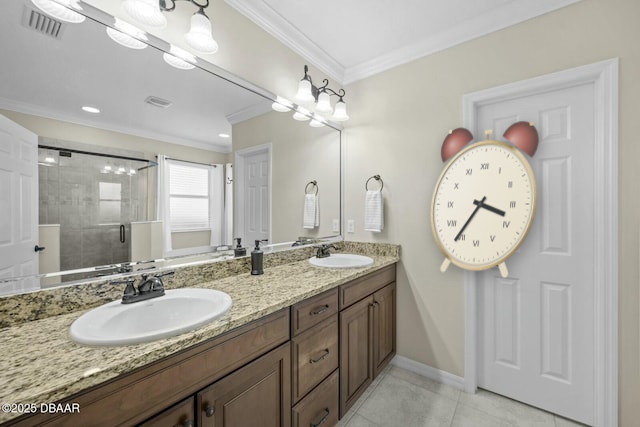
h=3 m=36
